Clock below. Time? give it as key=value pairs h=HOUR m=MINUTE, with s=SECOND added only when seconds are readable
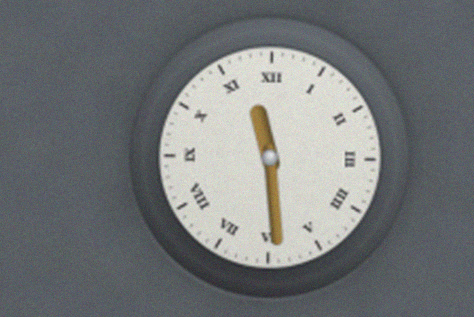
h=11 m=29
